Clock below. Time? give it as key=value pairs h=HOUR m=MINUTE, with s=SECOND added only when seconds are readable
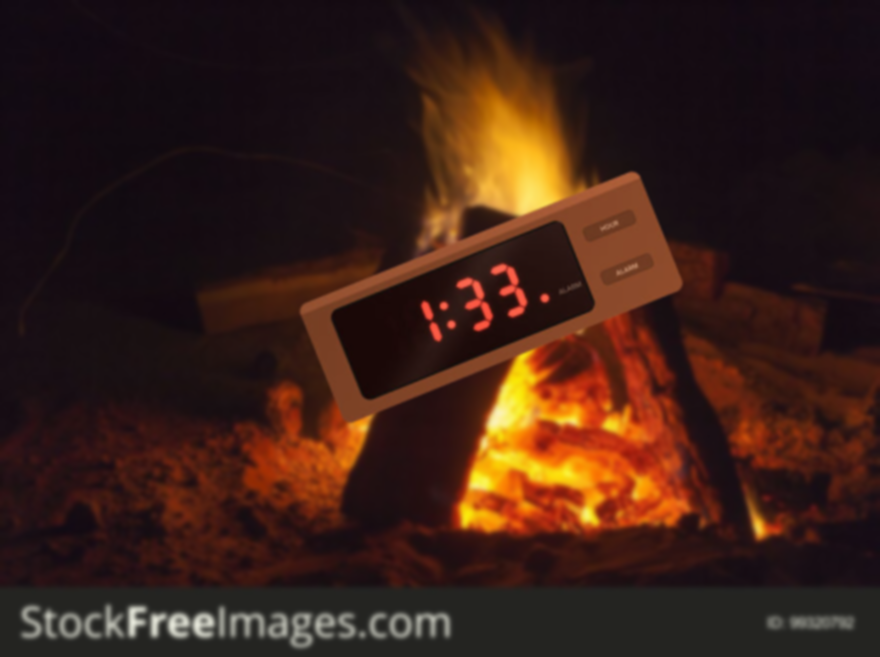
h=1 m=33
